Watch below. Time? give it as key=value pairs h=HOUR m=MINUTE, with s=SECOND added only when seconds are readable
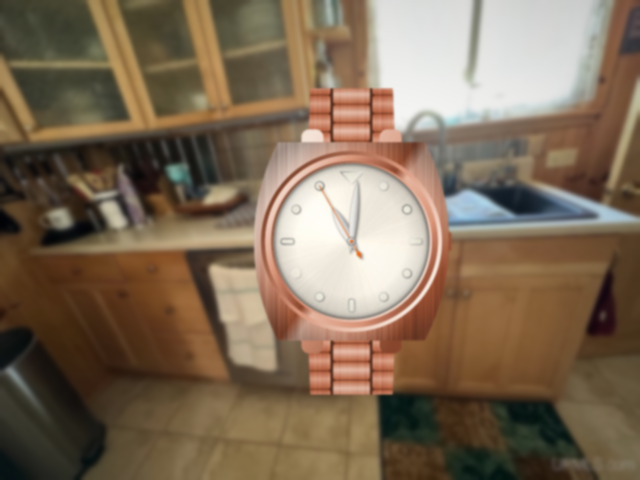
h=11 m=0 s=55
